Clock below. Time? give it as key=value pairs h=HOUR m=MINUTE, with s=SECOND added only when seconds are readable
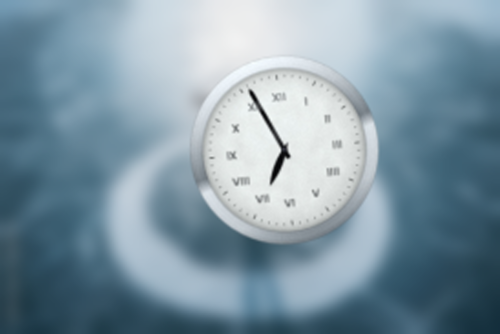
h=6 m=56
